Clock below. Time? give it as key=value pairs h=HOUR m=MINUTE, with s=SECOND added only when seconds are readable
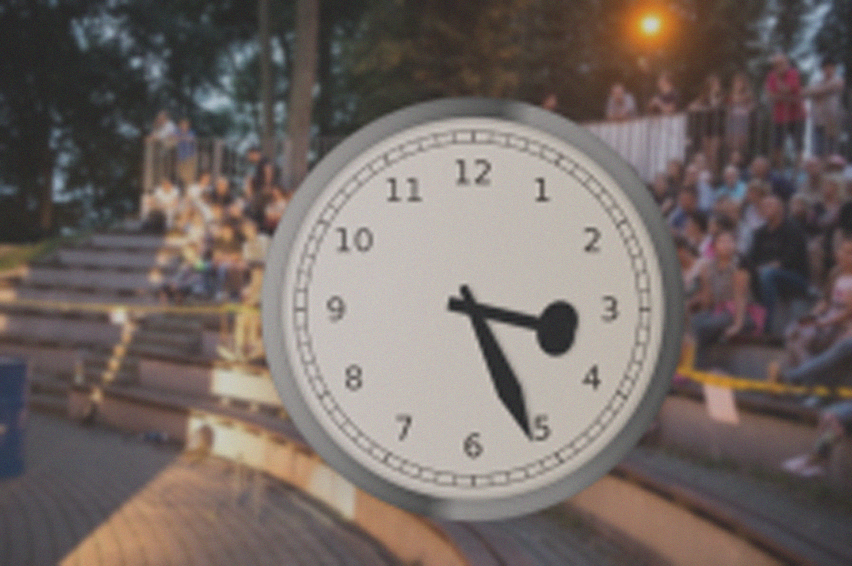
h=3 m=26
